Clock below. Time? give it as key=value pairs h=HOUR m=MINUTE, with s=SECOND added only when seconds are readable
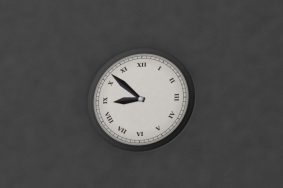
h=8 m=52
